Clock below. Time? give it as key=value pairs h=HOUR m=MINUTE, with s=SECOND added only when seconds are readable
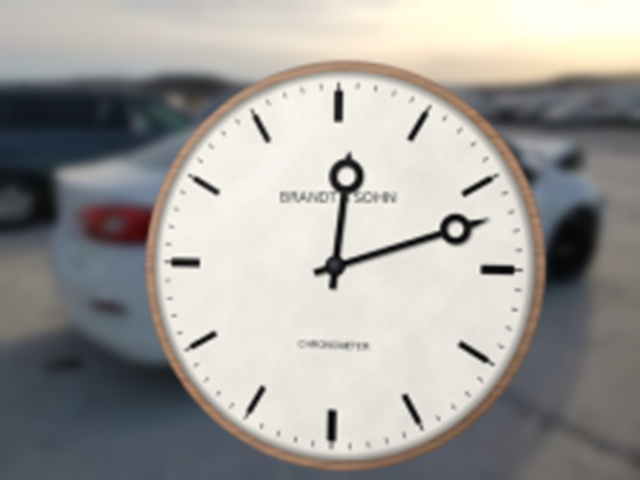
h=12 m=12
